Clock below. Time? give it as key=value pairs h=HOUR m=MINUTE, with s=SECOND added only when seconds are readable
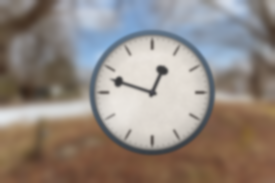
h=12 m=48
